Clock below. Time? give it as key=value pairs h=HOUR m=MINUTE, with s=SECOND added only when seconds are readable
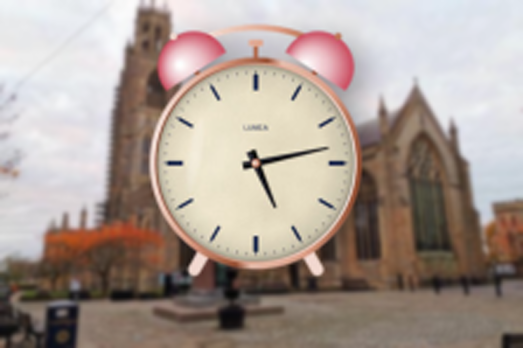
h=5 m=13
